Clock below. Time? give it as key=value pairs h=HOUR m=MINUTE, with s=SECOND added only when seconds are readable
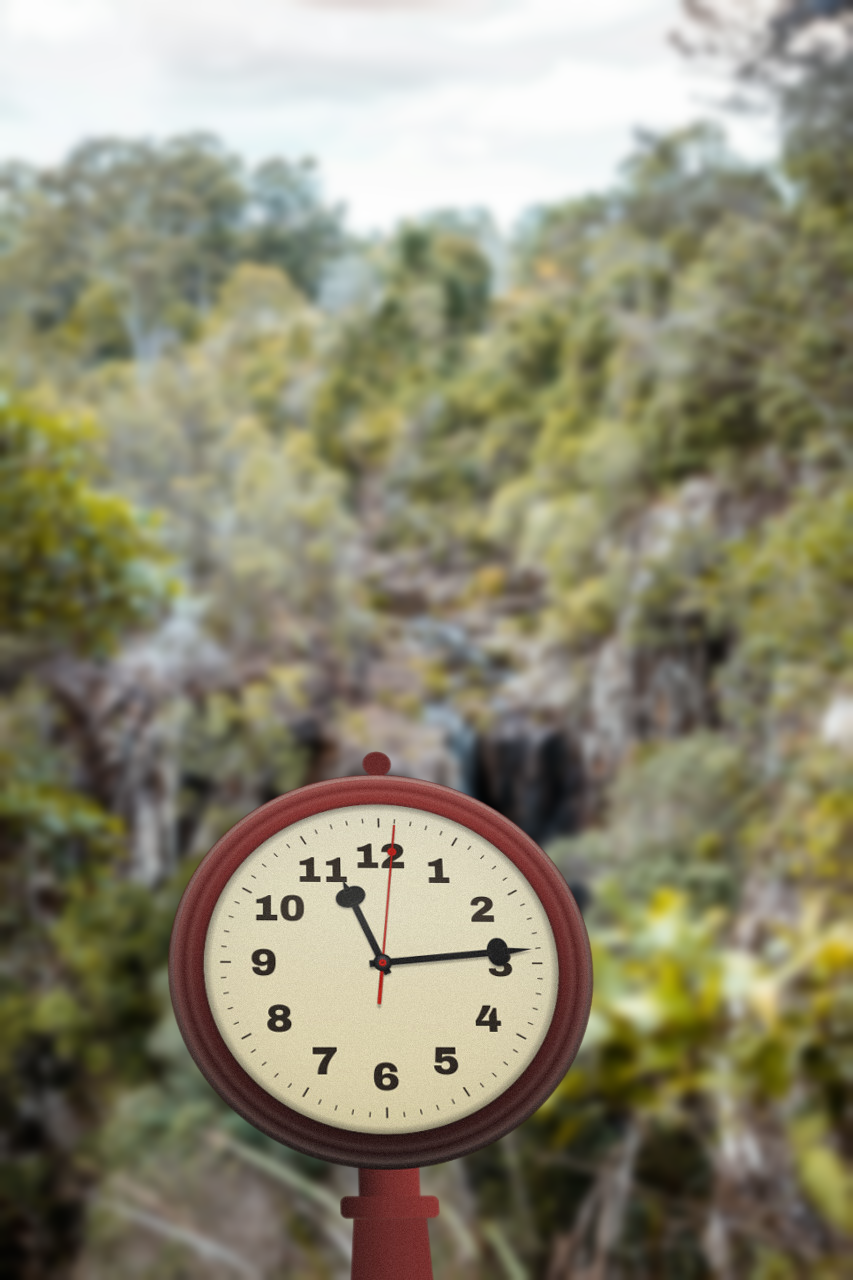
h=11 m=14 s=1
